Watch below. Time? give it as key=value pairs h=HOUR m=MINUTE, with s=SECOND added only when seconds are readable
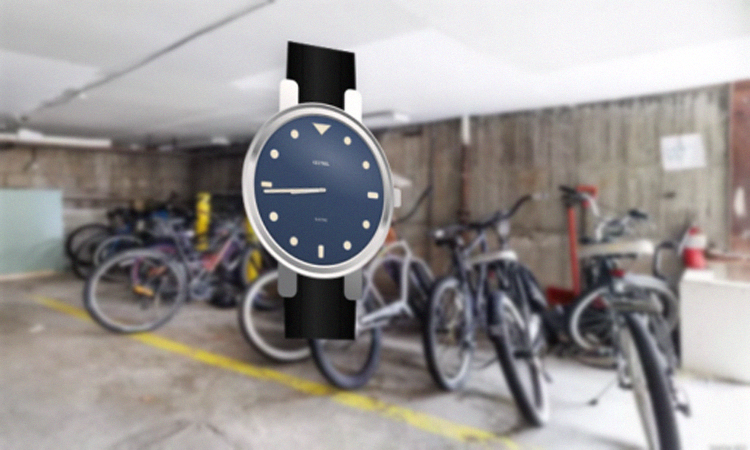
h=8 m=44
